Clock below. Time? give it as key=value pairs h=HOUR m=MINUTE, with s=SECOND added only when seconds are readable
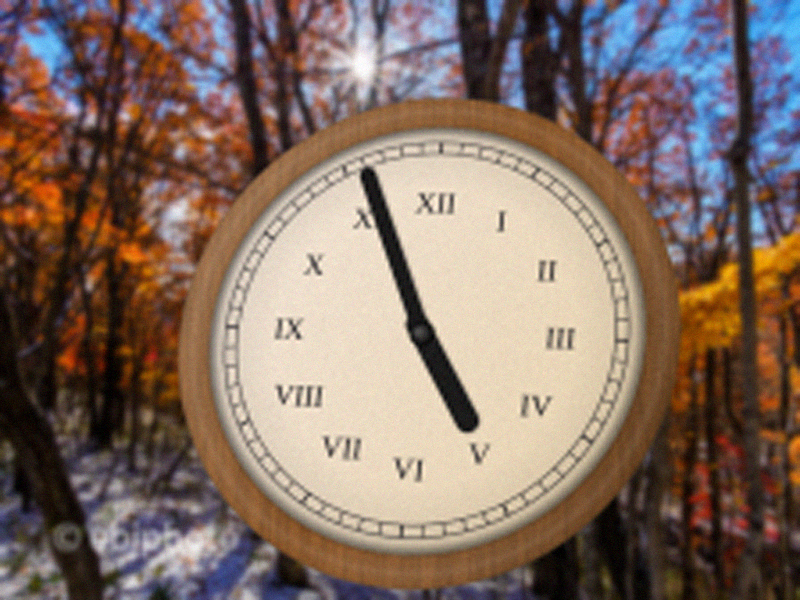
h=4 m=56
